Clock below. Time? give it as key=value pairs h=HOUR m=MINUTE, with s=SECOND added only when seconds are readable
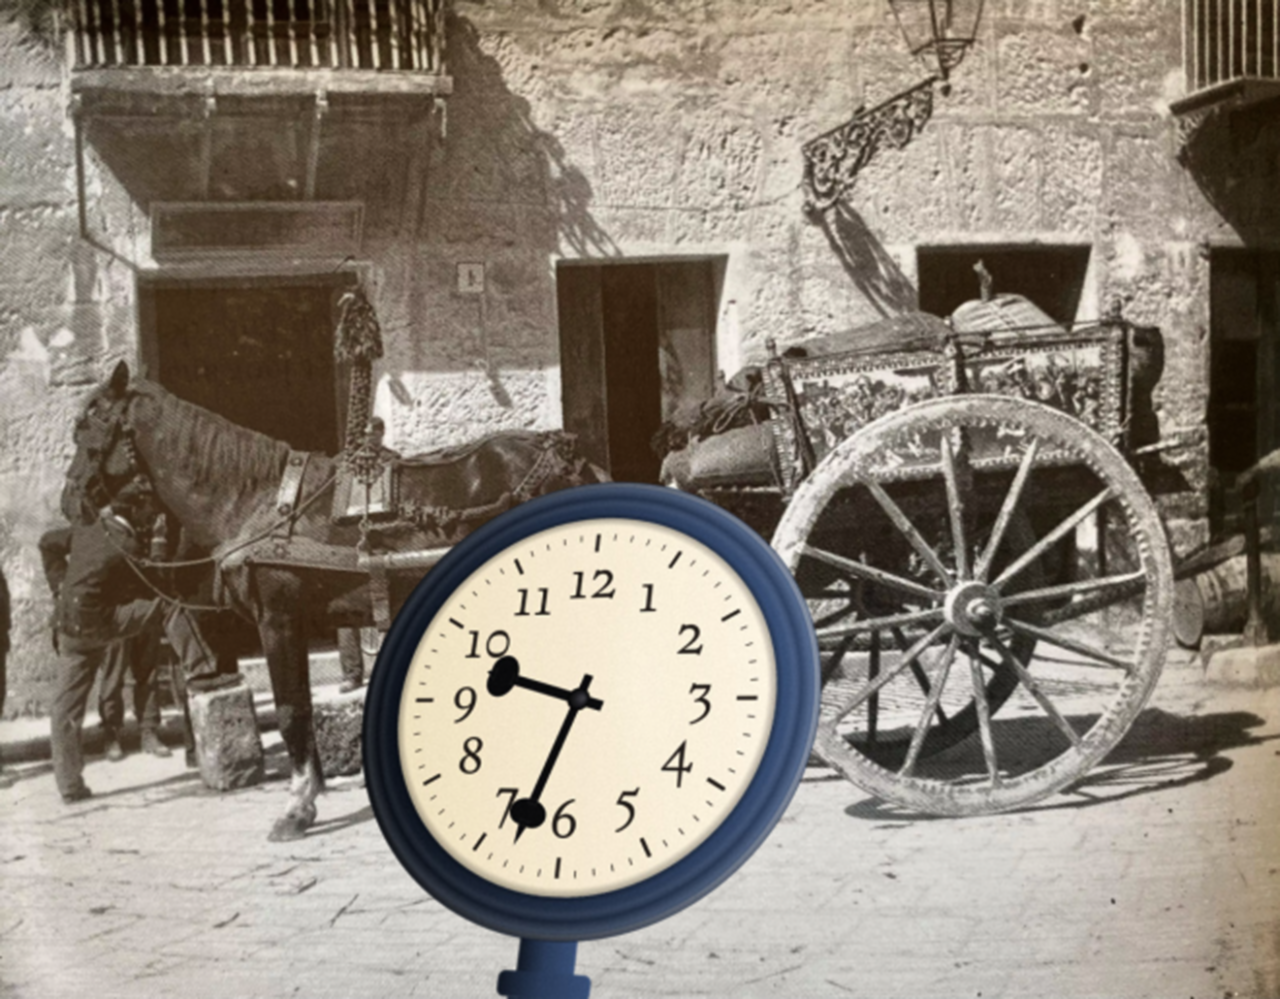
h=9 m=33
